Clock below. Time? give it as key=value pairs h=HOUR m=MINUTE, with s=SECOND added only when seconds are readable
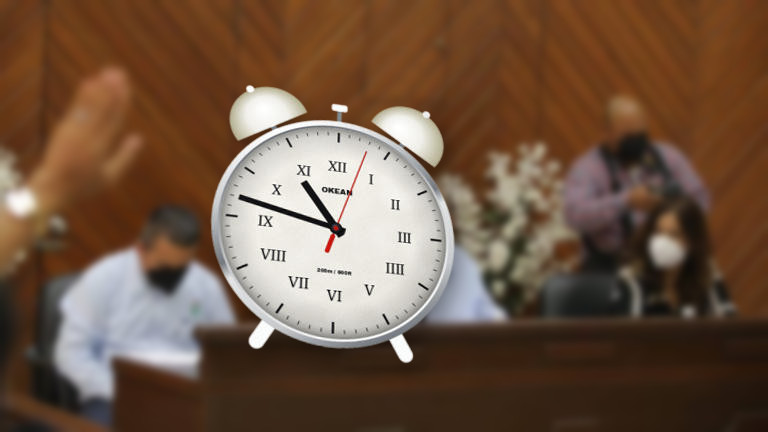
h=10 m=47 s=3
